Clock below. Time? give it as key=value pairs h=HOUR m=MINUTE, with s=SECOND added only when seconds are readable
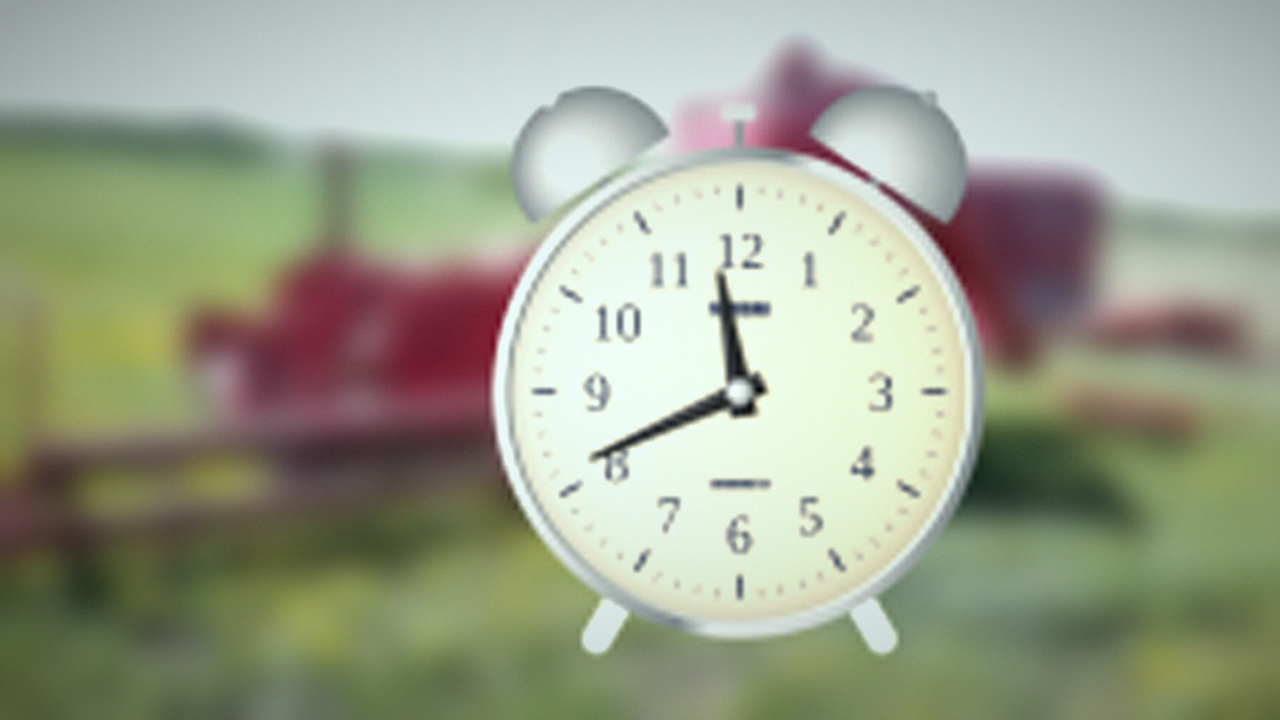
h=11 m=41
